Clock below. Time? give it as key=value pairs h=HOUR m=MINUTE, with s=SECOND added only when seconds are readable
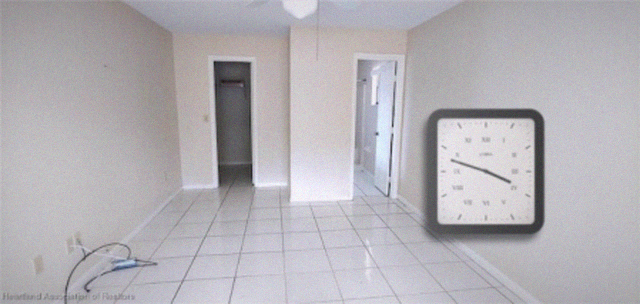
h=3 m=48
